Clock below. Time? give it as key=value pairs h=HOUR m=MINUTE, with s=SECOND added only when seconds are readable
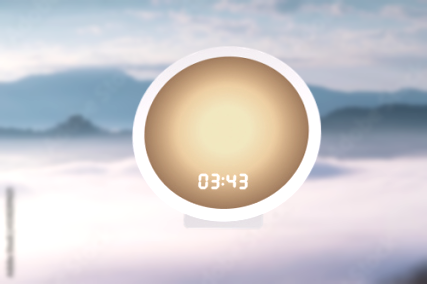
h=3 m=43
